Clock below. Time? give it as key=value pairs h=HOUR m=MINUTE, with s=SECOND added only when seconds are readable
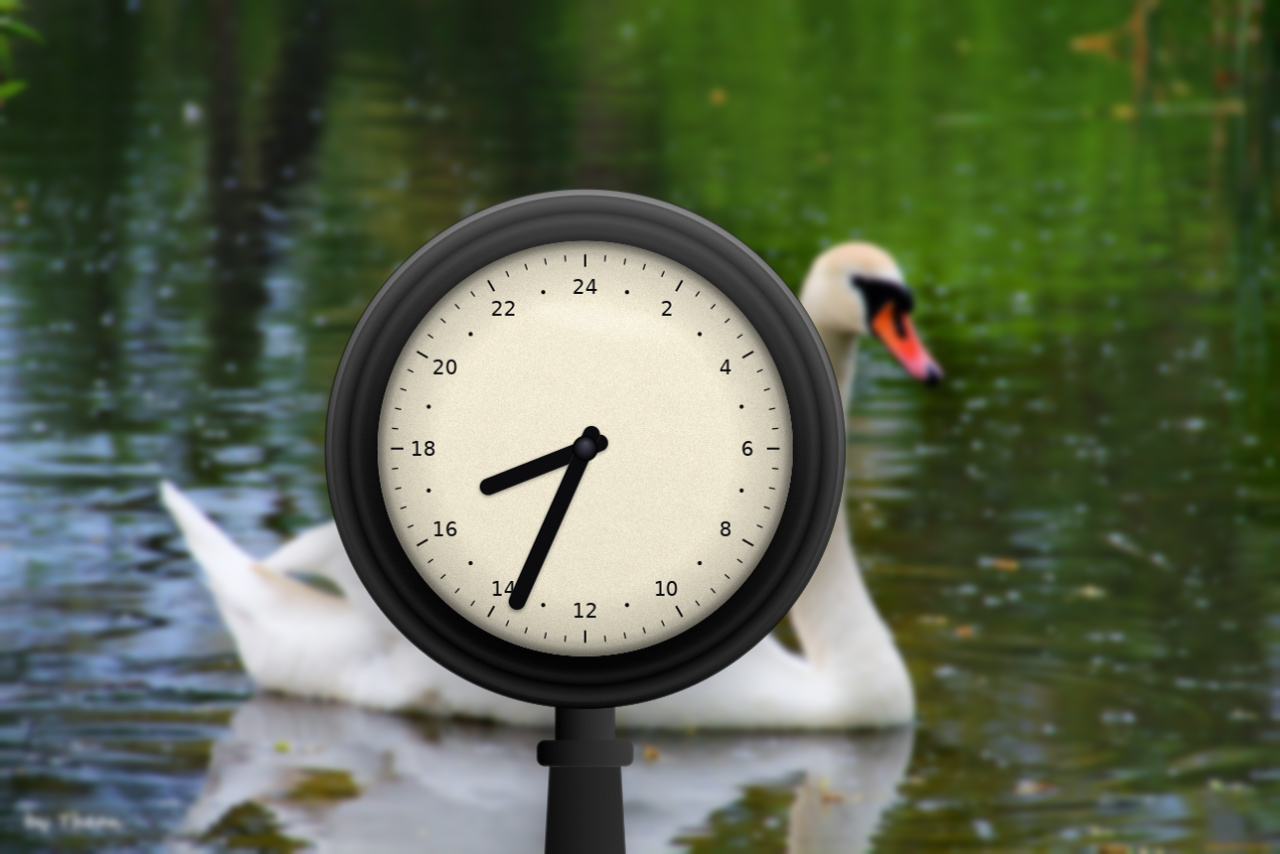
h=16 m=34
